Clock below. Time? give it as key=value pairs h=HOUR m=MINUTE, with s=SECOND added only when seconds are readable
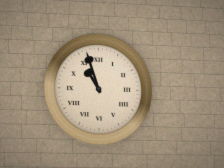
h=10 m=57
